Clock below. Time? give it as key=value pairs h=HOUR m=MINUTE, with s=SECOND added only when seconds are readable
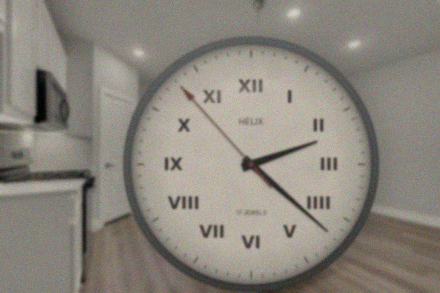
h=2 m=21 s=53
